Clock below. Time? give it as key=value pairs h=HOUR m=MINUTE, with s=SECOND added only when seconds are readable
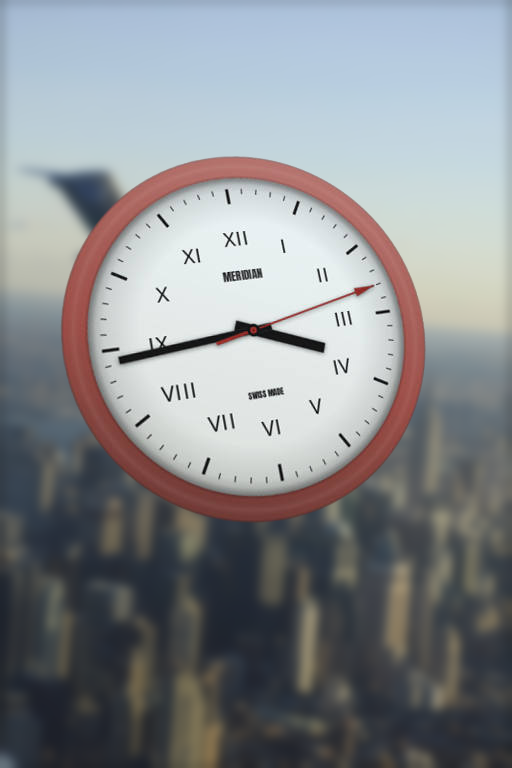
h=3 m=44 s=13
